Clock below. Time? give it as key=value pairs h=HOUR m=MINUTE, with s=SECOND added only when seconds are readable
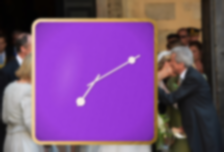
h=7 m=10
